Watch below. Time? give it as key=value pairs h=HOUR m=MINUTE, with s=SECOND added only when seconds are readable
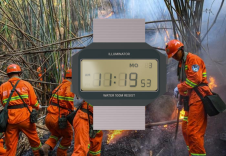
h=11 m=19 s=53
